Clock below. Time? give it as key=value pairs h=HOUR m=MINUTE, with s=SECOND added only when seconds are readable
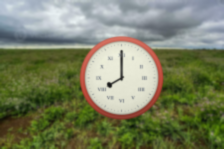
h=8 m=0
